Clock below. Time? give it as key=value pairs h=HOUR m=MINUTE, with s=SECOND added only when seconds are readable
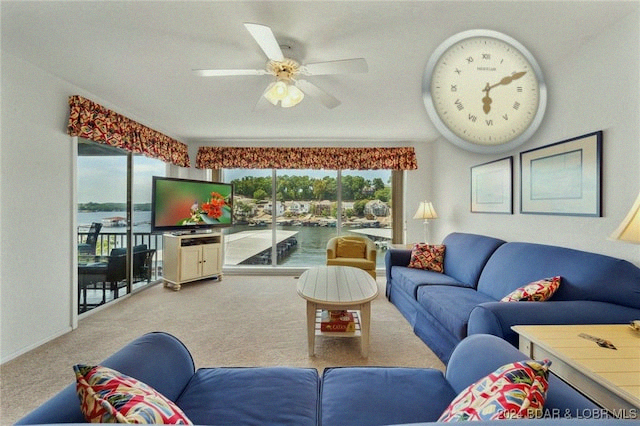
h=6 m=11
